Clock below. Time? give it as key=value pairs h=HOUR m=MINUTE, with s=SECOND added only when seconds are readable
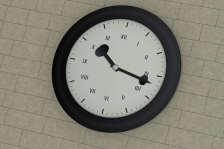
h=10 m=17
